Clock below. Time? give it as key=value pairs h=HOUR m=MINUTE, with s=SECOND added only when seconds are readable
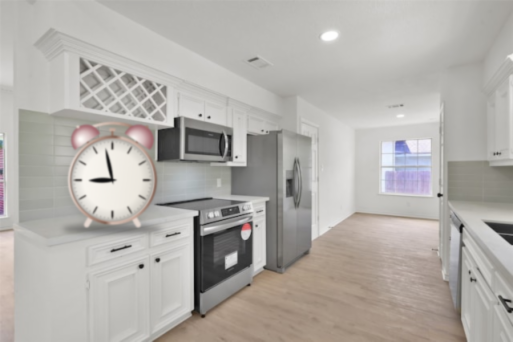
h=8 m=58
